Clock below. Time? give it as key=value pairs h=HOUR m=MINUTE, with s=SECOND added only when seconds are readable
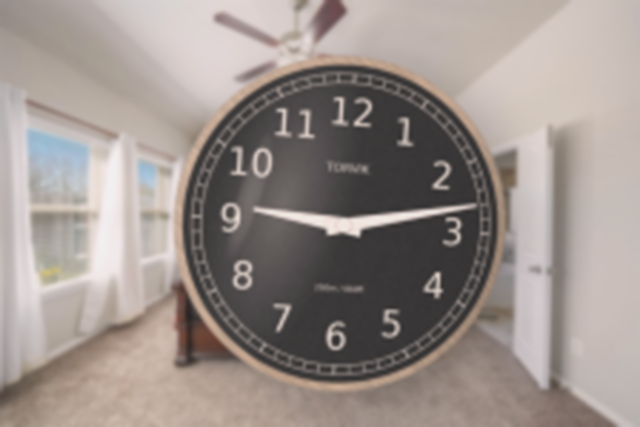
h=9 m=13
